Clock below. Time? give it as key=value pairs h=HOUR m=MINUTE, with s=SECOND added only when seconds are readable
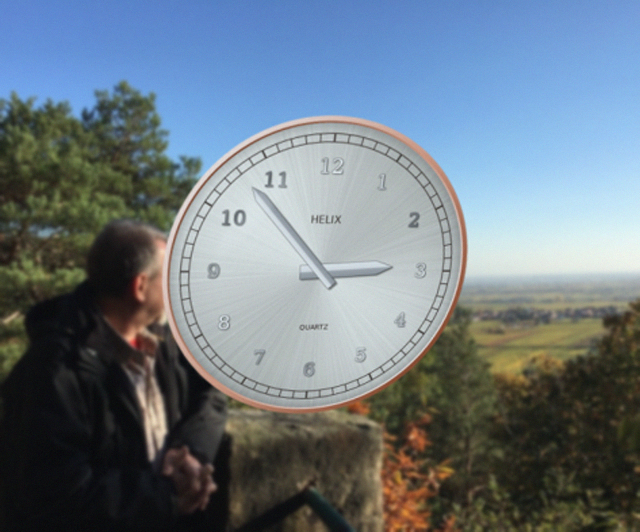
h=2 m=53
